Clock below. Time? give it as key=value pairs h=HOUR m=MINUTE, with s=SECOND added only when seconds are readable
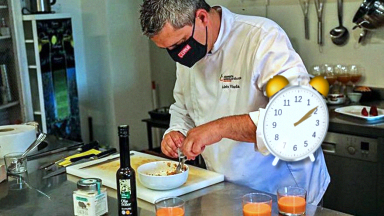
h=2 m=9
